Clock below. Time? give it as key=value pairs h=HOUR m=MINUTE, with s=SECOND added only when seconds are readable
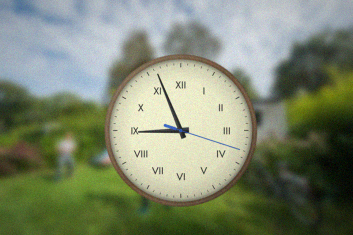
h=8 m=56 s=18
